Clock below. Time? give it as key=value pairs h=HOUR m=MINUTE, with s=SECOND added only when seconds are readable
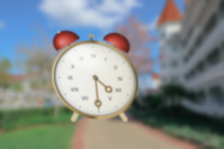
h=4 m=30
